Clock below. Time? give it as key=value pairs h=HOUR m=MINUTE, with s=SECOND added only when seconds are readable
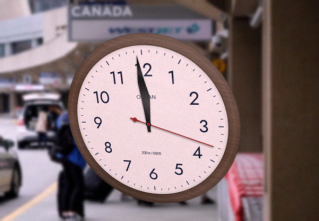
h=11 m=59 s=18
